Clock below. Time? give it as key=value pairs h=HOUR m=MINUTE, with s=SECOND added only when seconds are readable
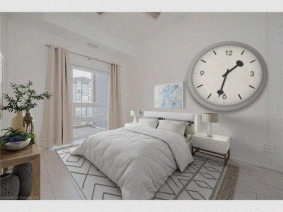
h=1 m=32
